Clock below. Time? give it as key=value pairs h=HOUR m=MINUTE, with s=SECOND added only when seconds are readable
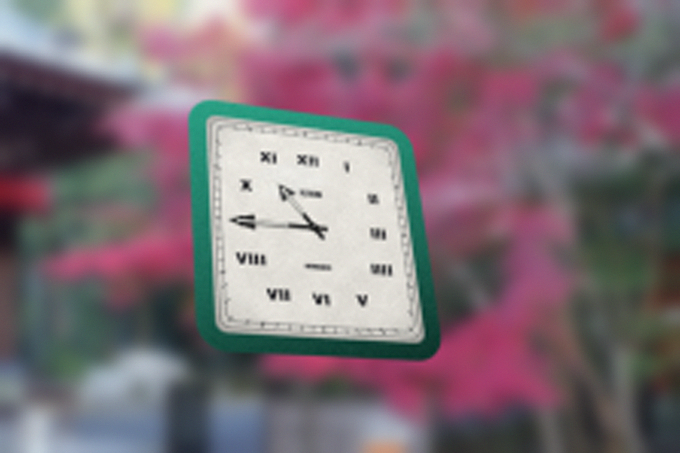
h=10 m=45
